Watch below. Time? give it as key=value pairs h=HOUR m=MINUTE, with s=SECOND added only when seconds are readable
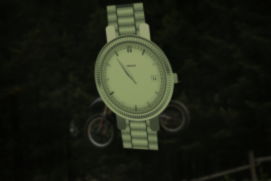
h=10 m=54
